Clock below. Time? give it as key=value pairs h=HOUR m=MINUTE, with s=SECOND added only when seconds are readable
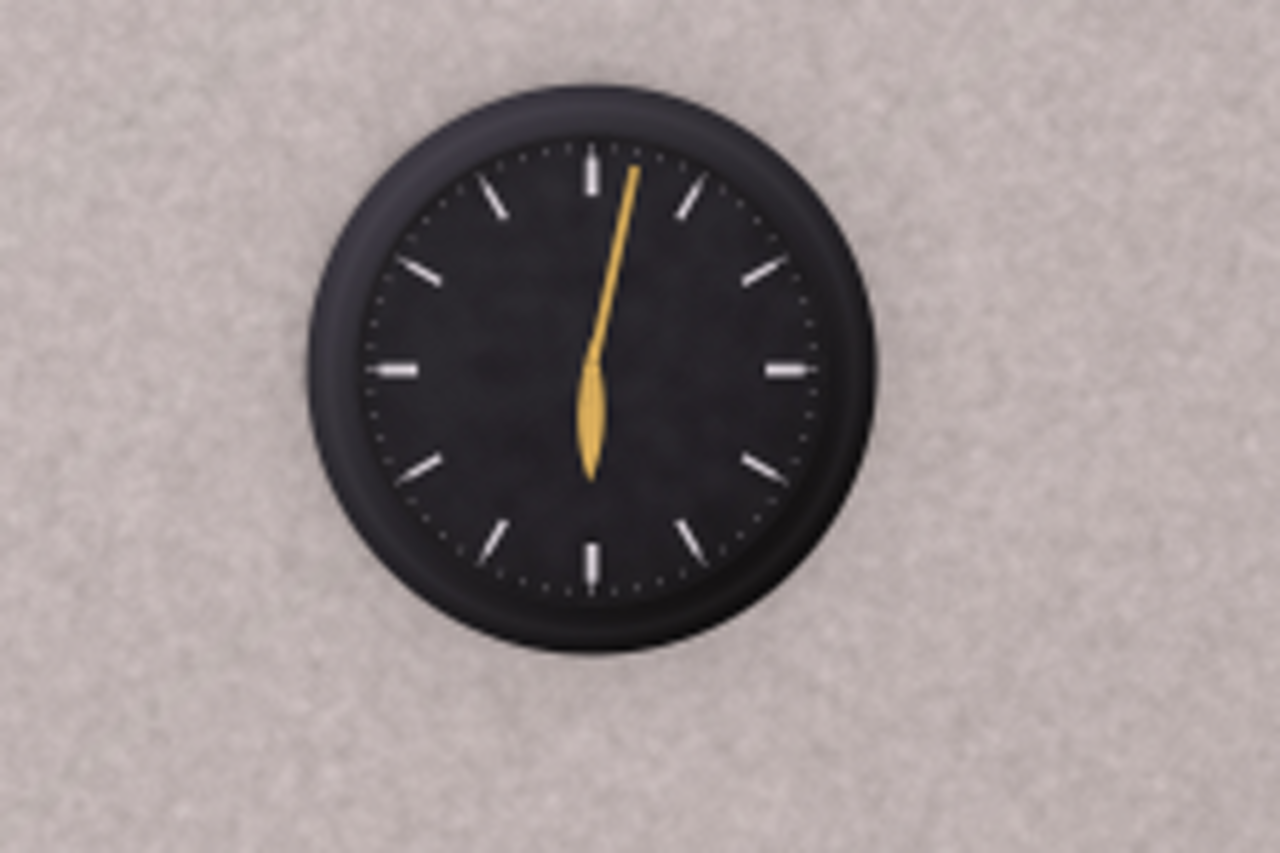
h=6 m=2
